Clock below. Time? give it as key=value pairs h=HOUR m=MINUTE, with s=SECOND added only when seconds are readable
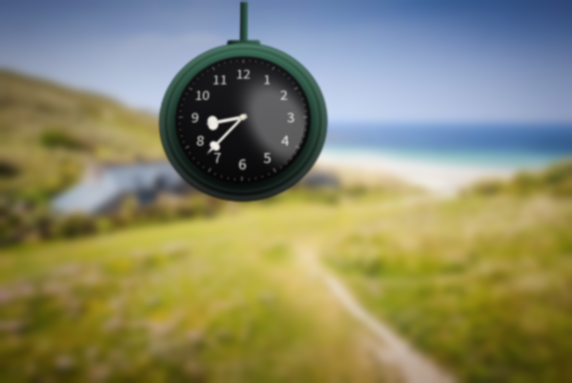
h=8 m=37
